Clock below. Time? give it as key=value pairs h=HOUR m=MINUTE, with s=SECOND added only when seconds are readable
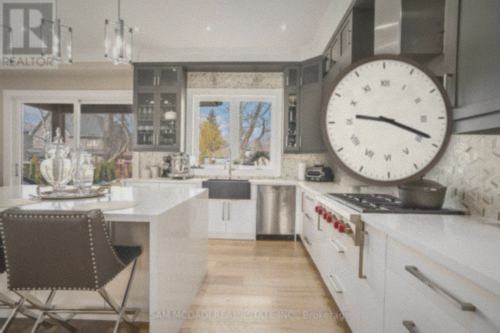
h=9 m=19
